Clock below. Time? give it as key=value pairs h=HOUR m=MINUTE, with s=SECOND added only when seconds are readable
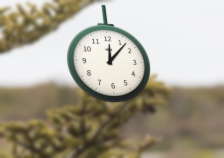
h=12 m=7
